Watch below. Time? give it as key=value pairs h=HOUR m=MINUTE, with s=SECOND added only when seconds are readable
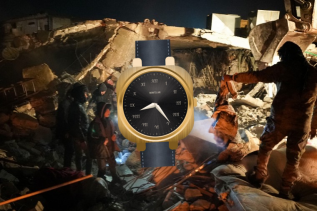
h=8 m=24
